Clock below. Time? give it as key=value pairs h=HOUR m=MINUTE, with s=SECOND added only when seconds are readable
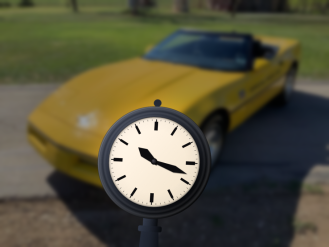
h=10 m=18
